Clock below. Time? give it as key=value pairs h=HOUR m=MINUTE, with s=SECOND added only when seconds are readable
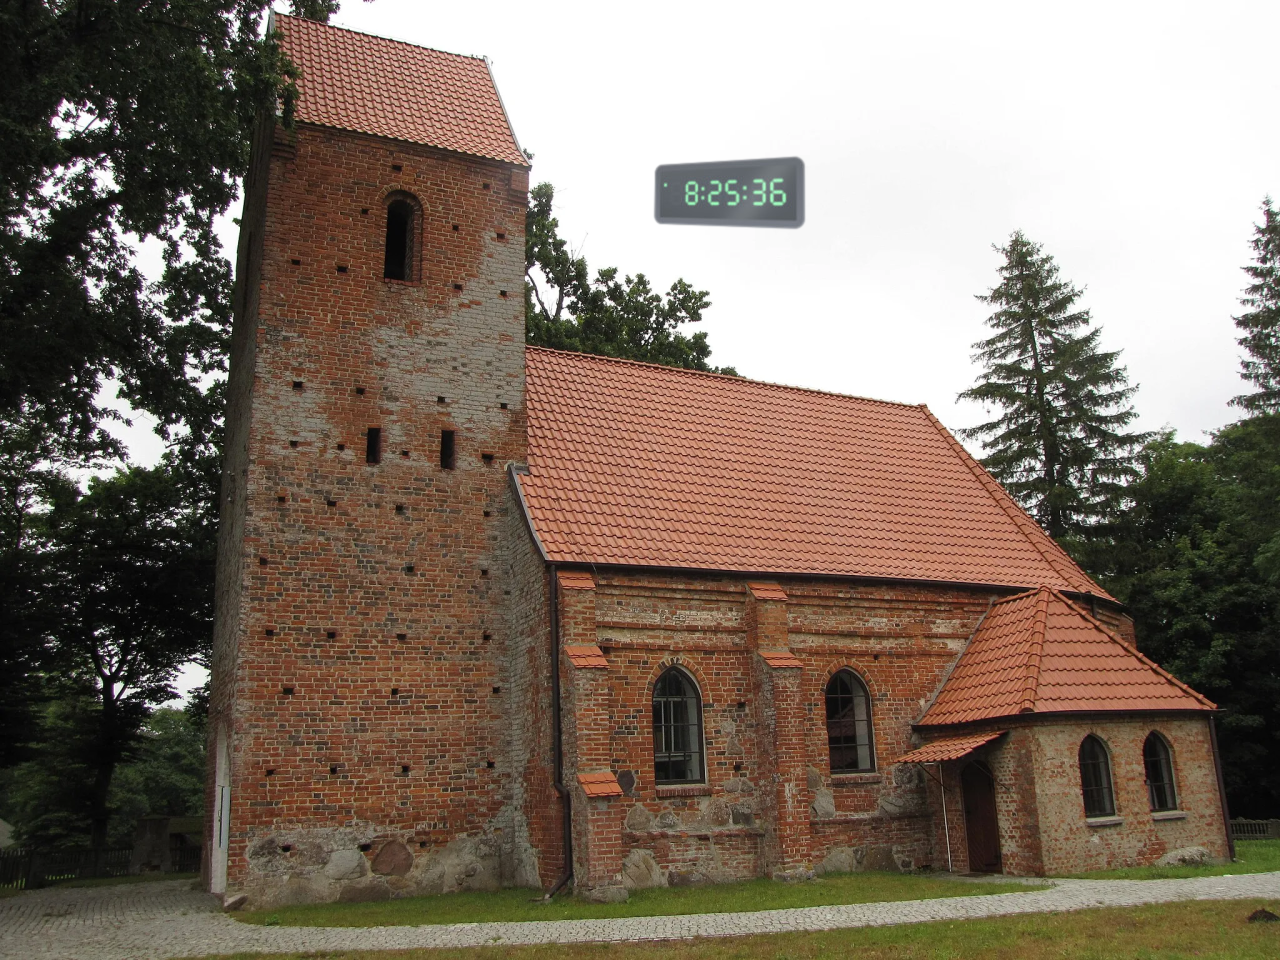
h=8 m=25 s=36
